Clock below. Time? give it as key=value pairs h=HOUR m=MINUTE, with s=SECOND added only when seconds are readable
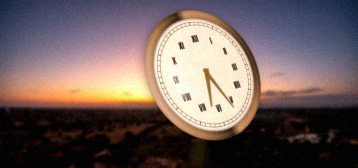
h=6 m=26
